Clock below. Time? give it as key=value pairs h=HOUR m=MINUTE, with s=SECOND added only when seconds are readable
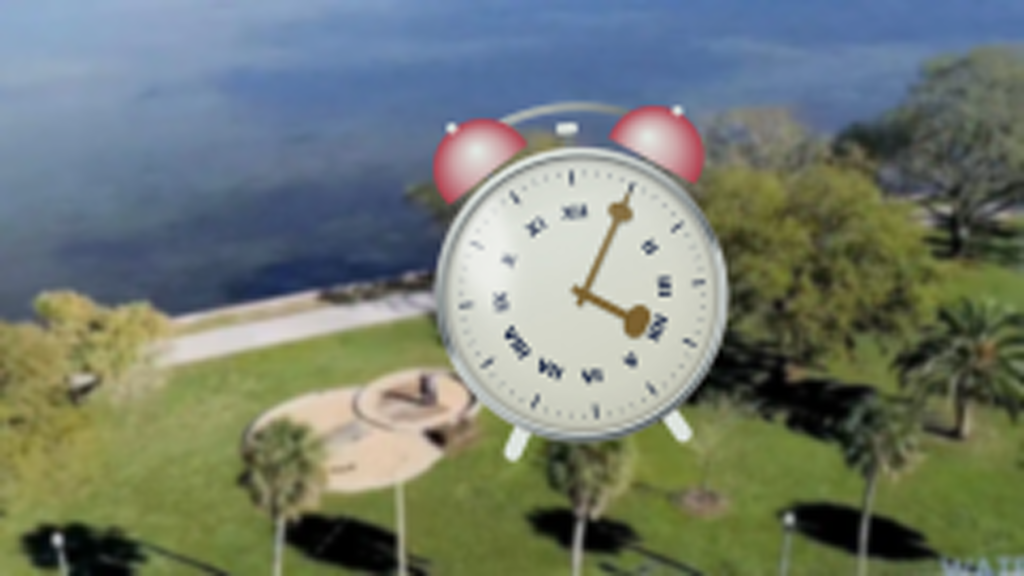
h=4 m=5
